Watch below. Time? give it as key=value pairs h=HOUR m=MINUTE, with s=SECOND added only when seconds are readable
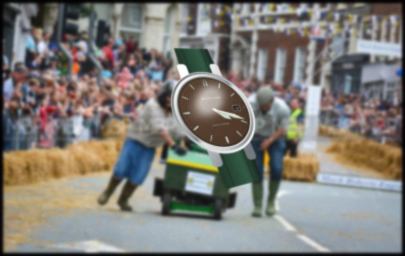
h=4 m=19
